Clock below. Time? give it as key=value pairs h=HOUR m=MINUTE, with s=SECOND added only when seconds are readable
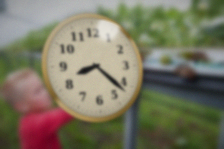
h=8 m=22
